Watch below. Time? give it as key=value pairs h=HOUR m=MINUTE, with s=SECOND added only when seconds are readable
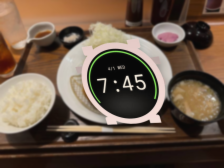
h=7 m=45
